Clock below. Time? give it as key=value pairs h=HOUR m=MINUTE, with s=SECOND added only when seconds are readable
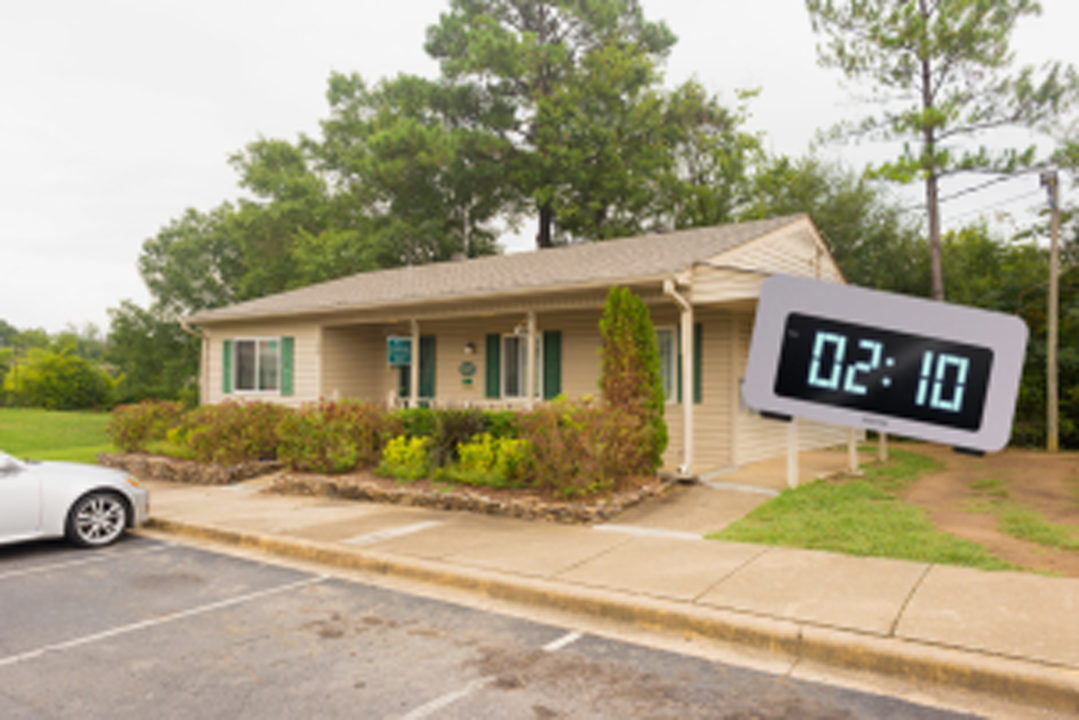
h=2 m=10
